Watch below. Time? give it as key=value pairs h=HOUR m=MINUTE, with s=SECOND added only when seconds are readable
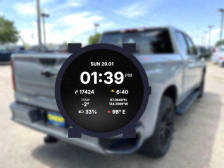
h=1 m=39
